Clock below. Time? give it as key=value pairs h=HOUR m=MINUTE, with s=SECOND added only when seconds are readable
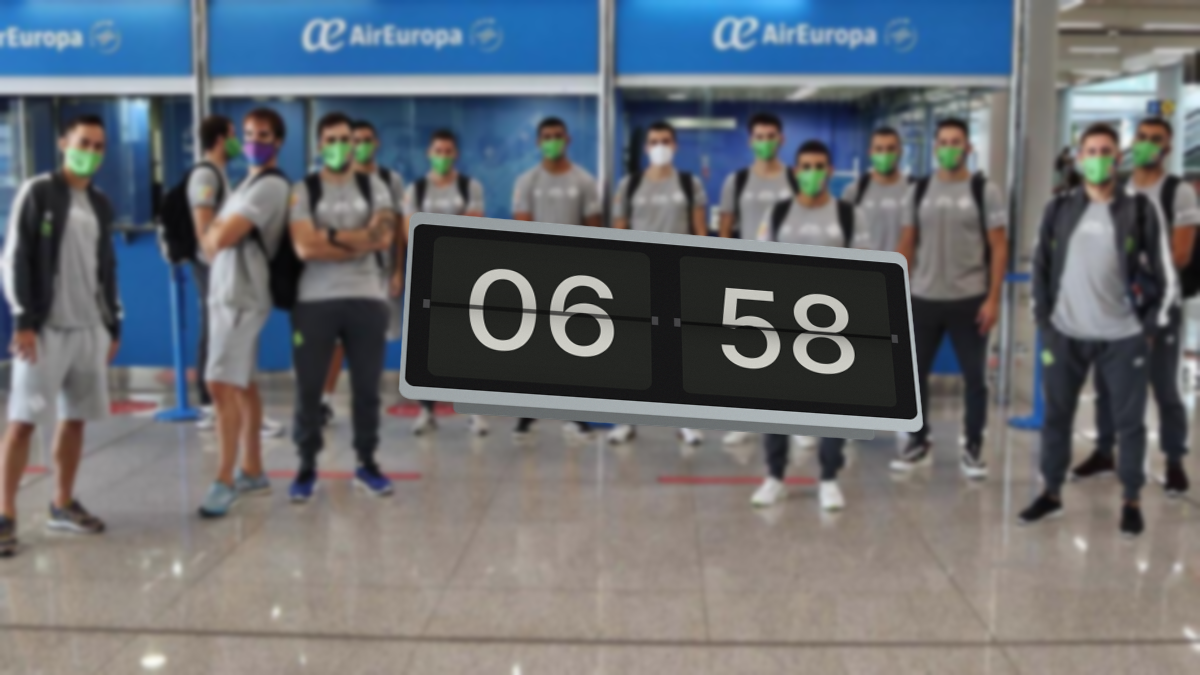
h=6 m=58
